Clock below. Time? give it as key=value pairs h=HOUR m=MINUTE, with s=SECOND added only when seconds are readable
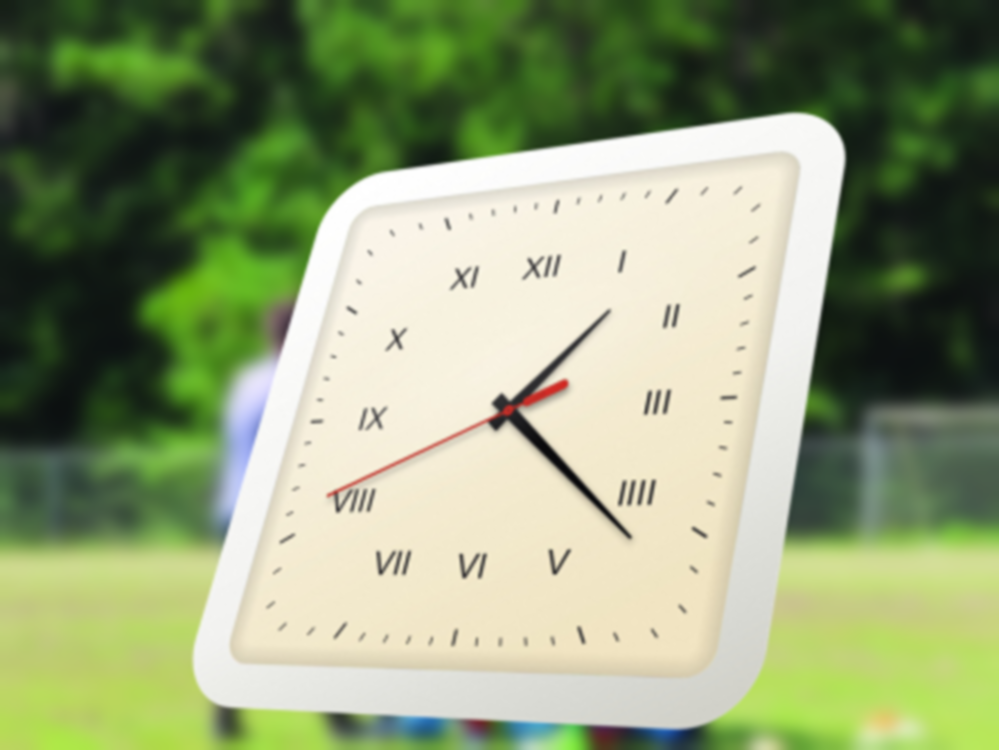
h=1 m=21 s=41
